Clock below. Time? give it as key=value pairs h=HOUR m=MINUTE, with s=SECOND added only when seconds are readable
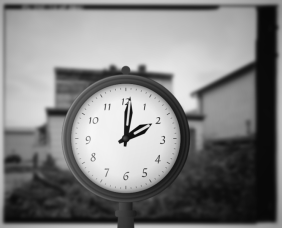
h=2 m=1
